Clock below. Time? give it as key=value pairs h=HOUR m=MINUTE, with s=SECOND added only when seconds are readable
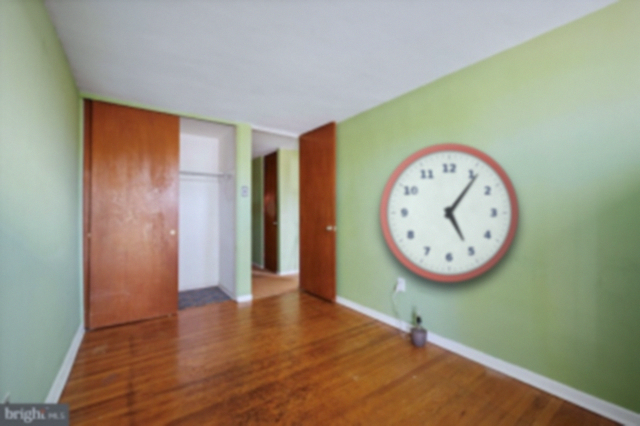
h=5 m=6
